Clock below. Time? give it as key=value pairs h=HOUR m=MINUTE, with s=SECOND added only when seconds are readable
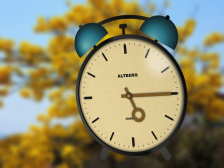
h=5 m=15
